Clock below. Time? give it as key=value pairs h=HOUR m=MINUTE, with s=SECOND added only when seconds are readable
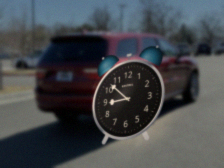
h=8 m=52
